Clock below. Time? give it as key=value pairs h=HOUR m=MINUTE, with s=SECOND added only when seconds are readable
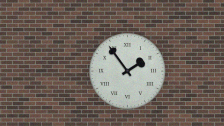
h=1 m=54
